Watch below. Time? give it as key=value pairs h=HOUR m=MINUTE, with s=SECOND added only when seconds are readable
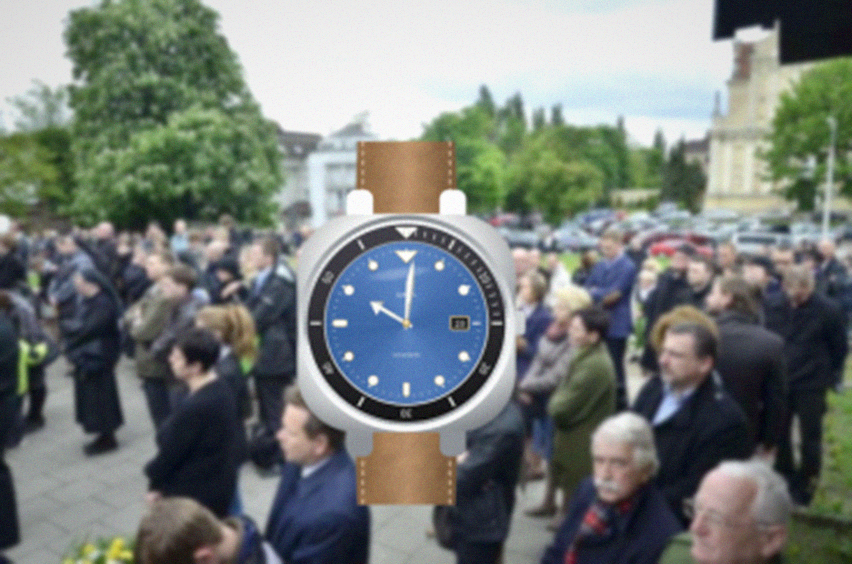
h=10 m=1
